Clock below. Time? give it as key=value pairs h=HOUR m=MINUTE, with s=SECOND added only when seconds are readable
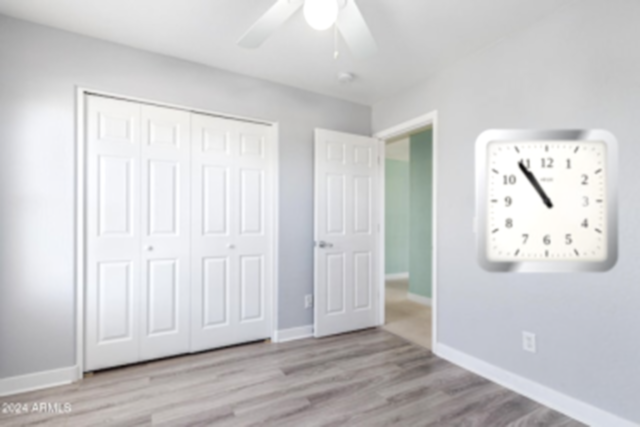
h=10 m=54
